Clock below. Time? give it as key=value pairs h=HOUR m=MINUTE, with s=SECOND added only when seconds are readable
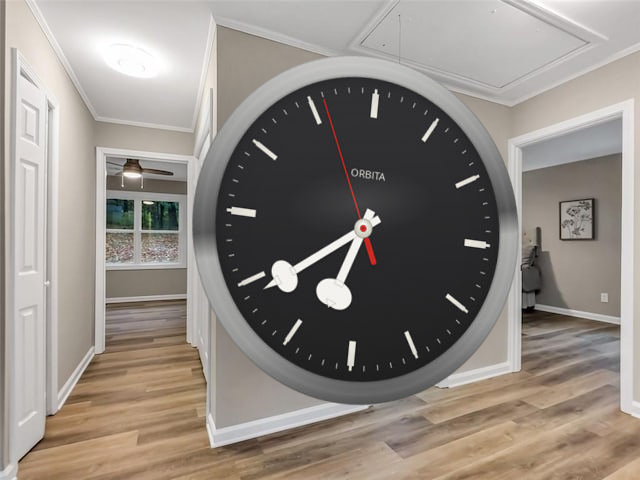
h=6 m=38 s=56
